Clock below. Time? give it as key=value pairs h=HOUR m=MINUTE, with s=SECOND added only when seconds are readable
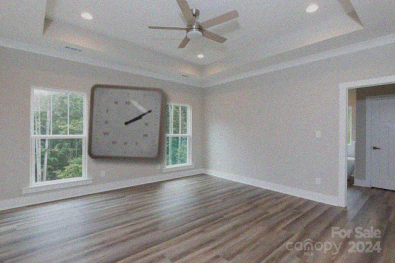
h=2 m=10
